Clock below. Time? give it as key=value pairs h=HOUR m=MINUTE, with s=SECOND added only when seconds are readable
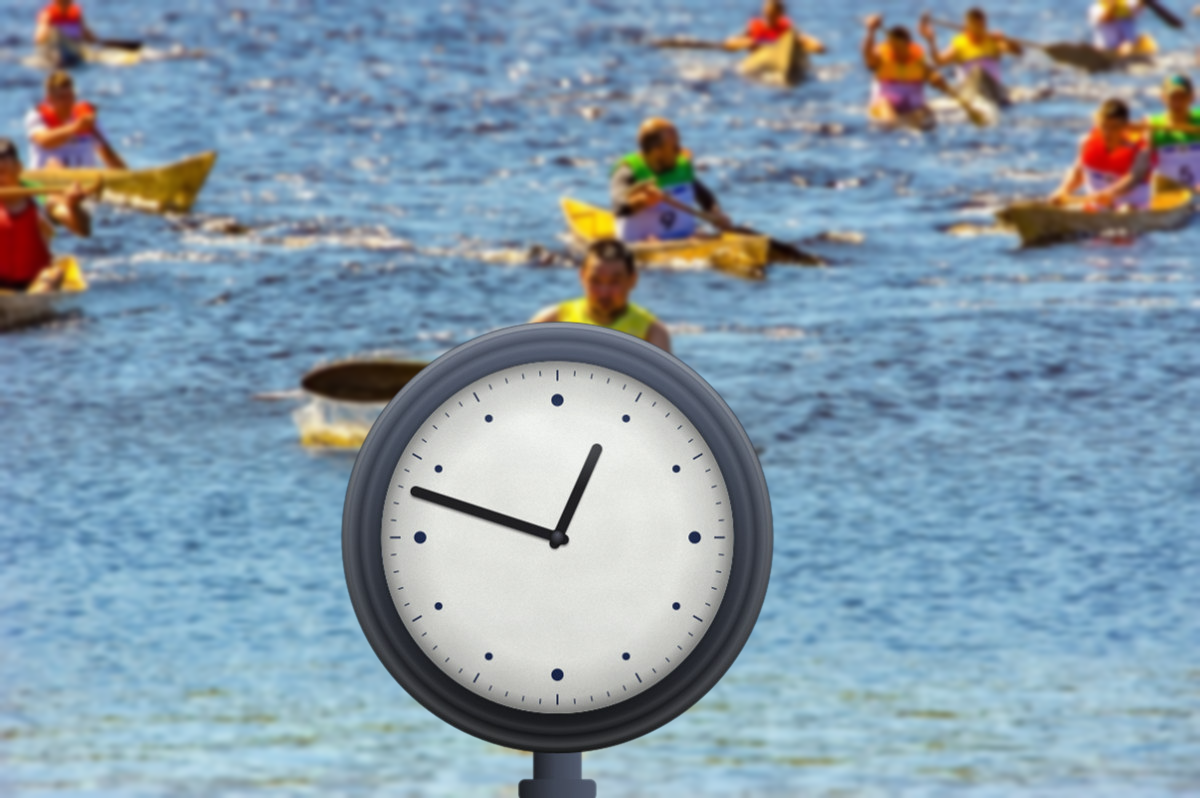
h=12 m=48
